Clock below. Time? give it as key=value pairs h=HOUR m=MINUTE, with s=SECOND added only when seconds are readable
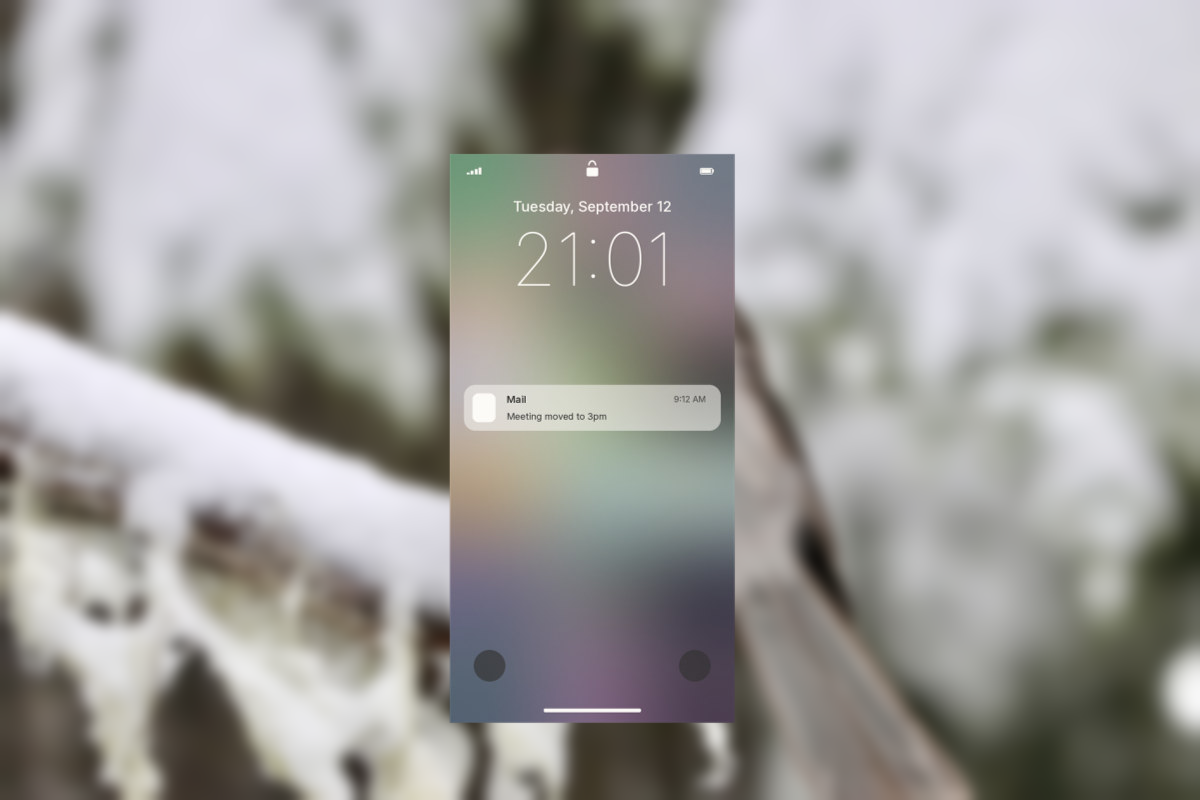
h=21 m=1
